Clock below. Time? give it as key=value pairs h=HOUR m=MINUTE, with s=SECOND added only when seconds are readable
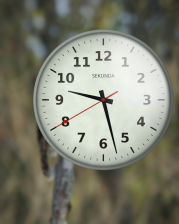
h=9 m=27 s=40
